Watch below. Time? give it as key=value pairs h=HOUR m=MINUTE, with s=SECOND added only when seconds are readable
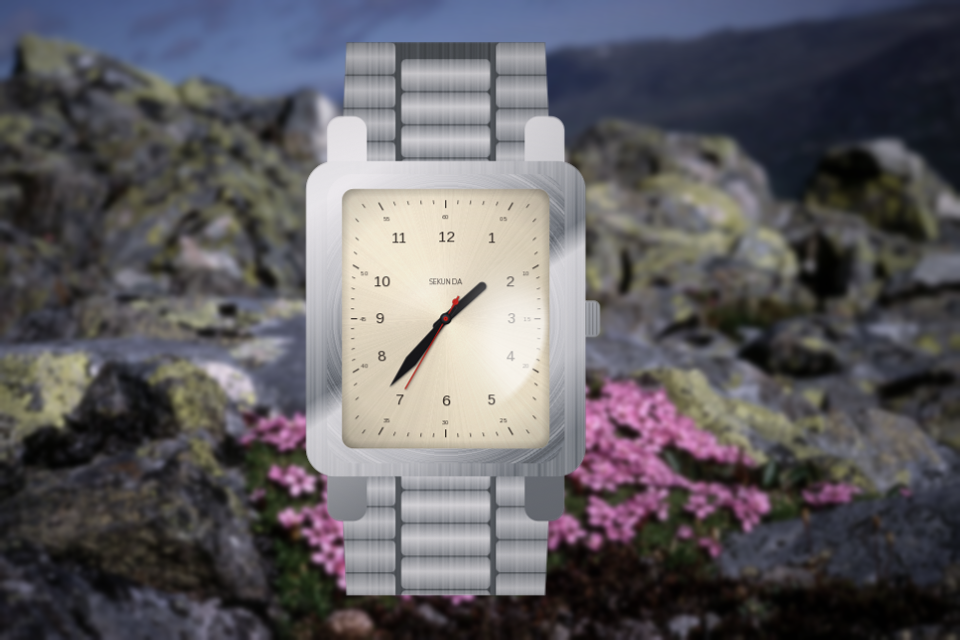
h=1 m=36 s=35
